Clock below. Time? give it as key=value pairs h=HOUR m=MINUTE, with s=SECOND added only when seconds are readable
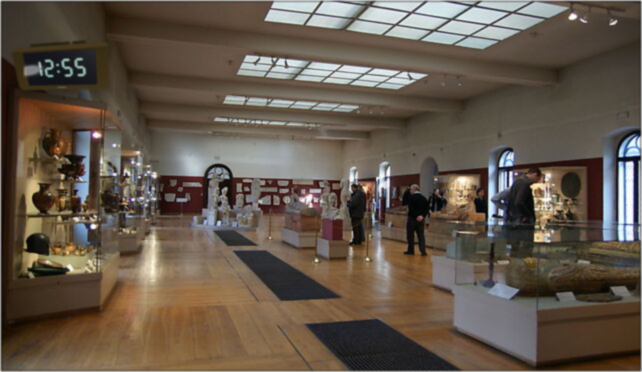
h=12 m=55
